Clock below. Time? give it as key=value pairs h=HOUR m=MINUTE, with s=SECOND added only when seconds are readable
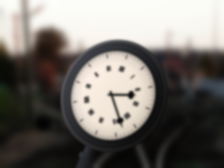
h=2 m=23
